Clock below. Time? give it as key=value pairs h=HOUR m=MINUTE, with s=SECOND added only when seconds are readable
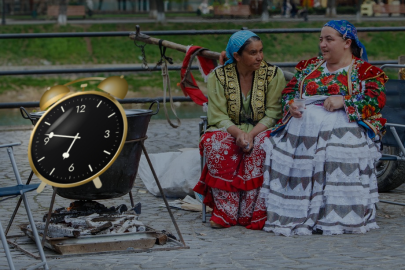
h=6 m=47
